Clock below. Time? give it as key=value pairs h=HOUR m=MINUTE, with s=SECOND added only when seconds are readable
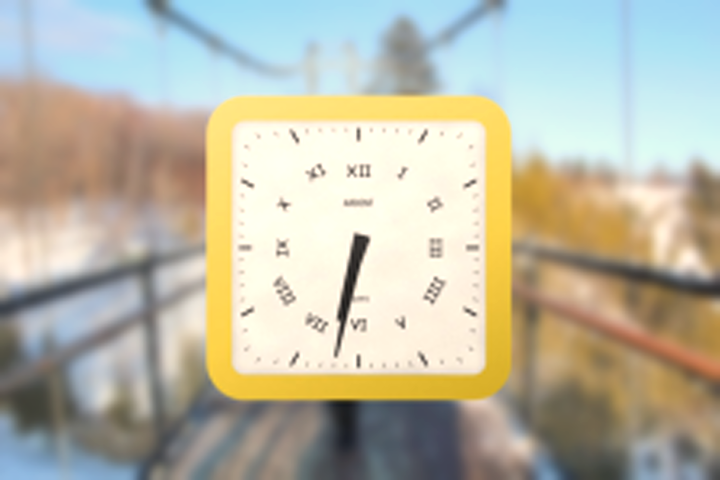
h=6 m=32
